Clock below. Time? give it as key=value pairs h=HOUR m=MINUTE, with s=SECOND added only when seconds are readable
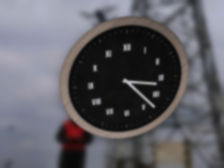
h=3 m=23
